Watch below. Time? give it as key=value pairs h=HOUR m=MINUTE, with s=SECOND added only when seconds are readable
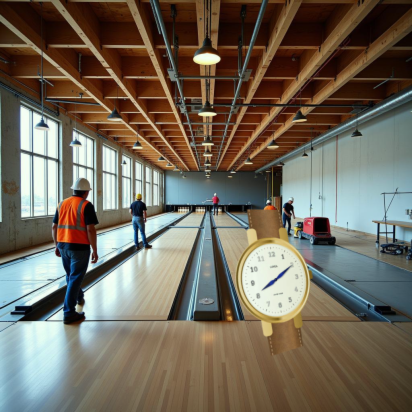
h=8 m=10
